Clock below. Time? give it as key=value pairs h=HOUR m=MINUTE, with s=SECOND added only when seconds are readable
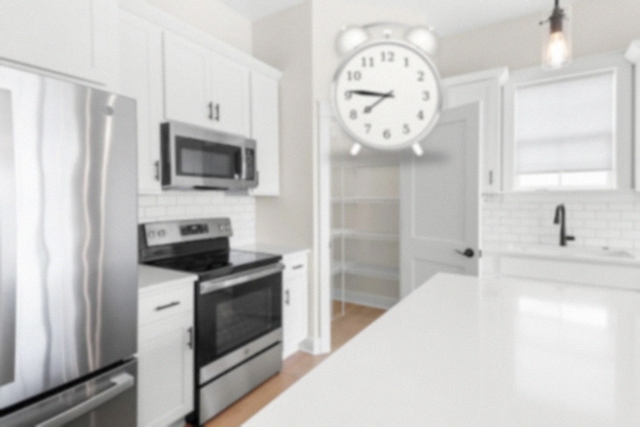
h=7 m=46
